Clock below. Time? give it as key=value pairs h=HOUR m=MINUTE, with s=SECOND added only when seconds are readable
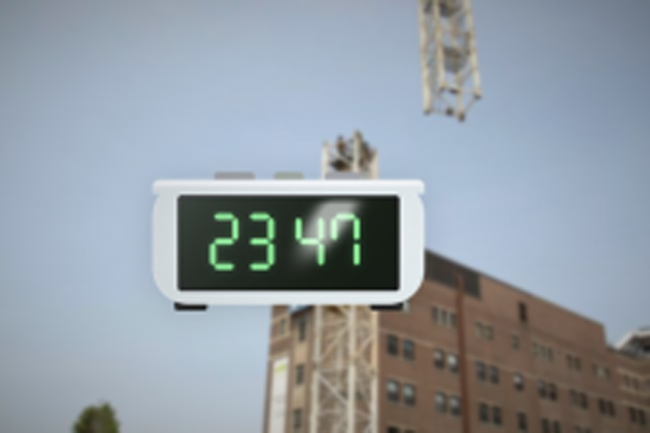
h=23 m=47
